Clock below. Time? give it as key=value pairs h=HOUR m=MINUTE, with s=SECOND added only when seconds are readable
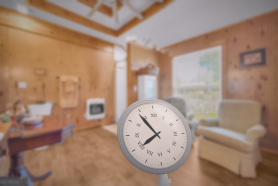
h=7 m=54
